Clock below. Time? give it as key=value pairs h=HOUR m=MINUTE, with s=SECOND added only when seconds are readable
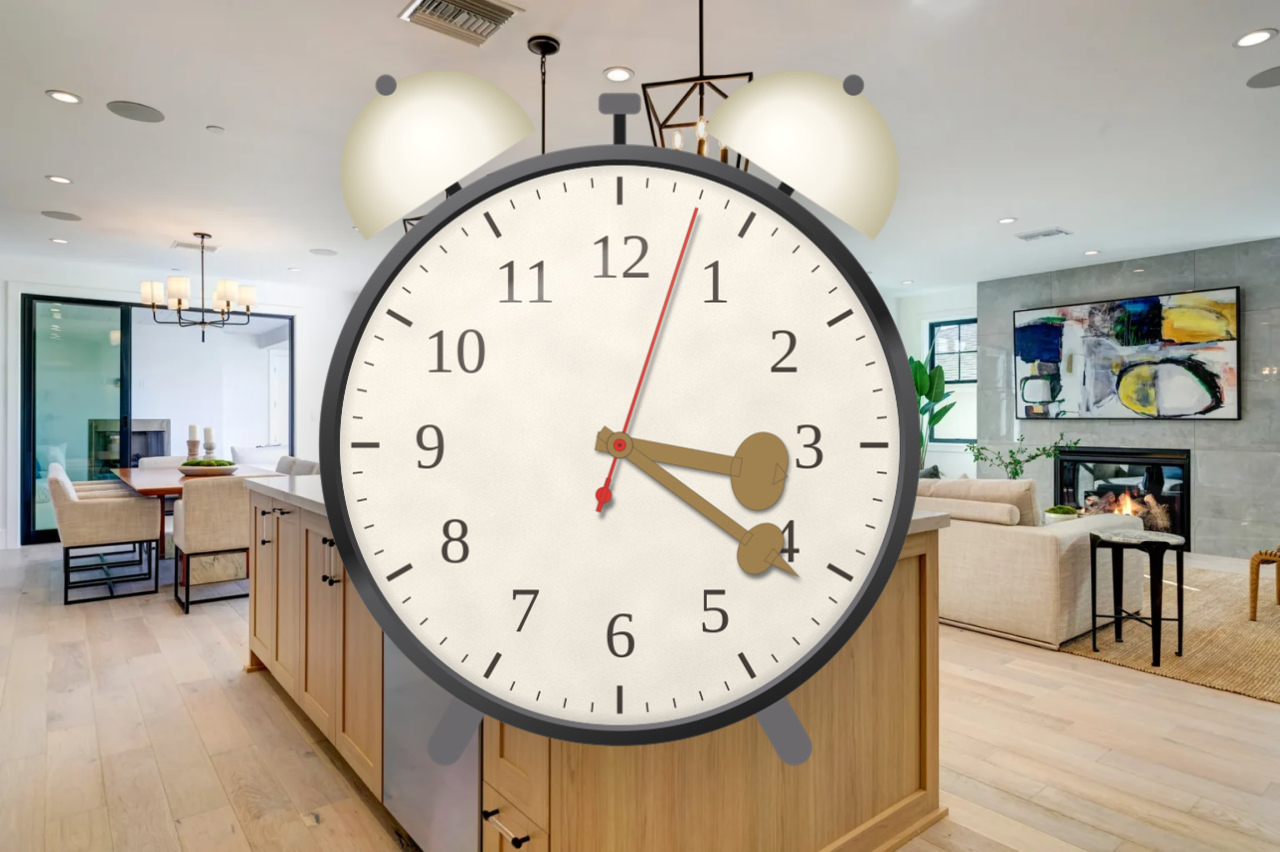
h=3 m=21 s=3
